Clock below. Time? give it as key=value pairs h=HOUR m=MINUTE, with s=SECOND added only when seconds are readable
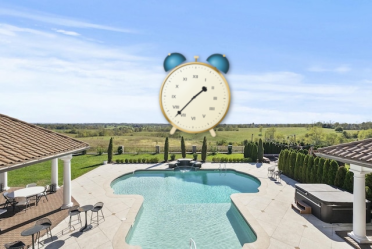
h=1 m=37
